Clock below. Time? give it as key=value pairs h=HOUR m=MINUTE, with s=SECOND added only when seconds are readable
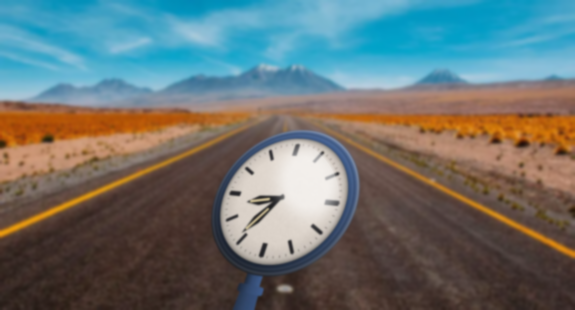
h=8 m=36
